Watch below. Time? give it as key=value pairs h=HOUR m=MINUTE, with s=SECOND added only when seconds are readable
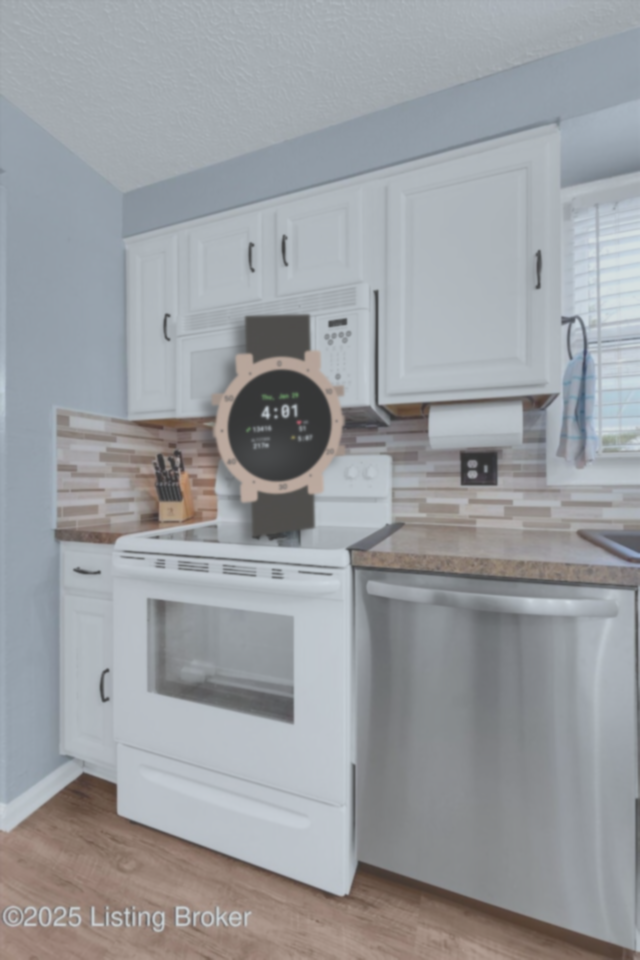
h=4 m=1
